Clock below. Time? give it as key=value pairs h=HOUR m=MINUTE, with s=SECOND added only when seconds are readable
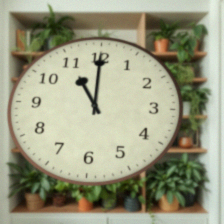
h=11 m=0
